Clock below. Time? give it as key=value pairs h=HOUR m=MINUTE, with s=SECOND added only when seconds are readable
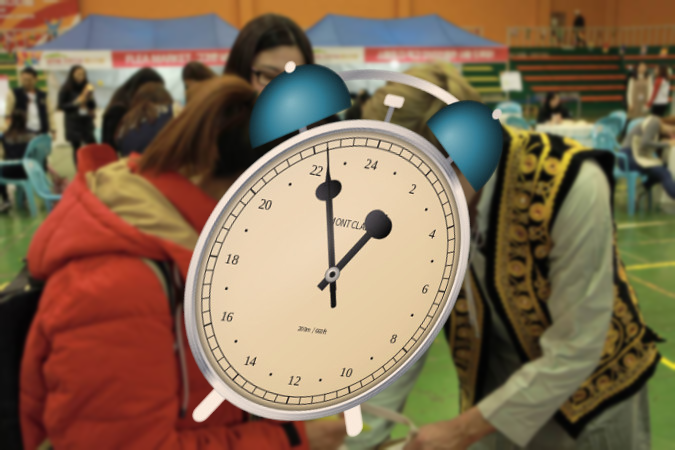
h=1 m=55 s=56
